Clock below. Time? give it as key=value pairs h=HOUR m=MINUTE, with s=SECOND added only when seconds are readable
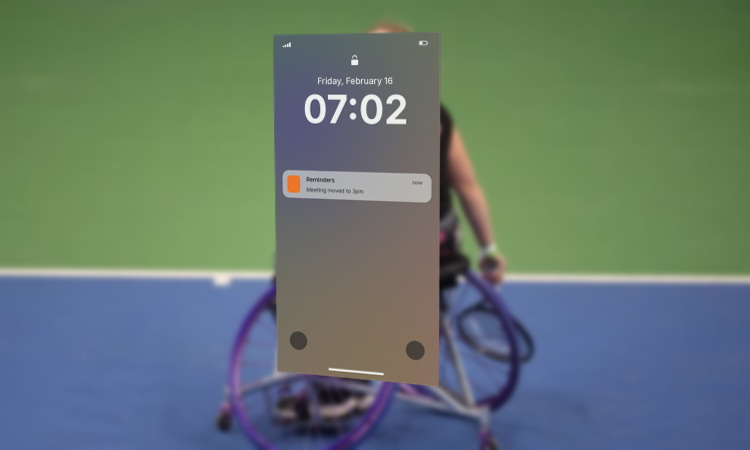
h=7 m=2
